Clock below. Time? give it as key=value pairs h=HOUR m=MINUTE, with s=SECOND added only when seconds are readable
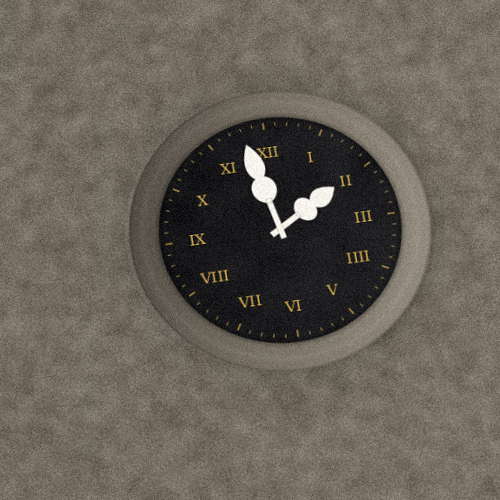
h=1 m=58
